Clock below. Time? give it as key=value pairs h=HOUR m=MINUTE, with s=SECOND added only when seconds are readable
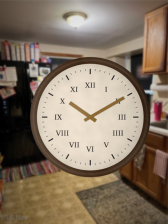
h=10 m=10
